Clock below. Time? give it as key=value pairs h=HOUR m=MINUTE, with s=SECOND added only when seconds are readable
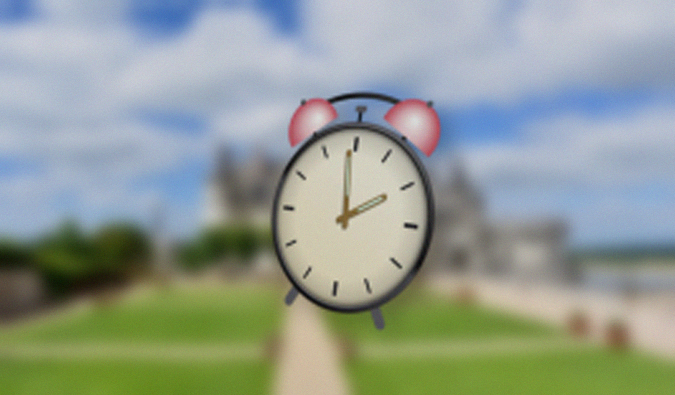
h=1 m=59
